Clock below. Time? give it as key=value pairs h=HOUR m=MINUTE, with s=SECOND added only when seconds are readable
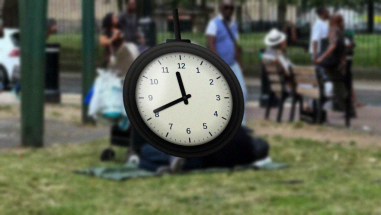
h=11 m=41
